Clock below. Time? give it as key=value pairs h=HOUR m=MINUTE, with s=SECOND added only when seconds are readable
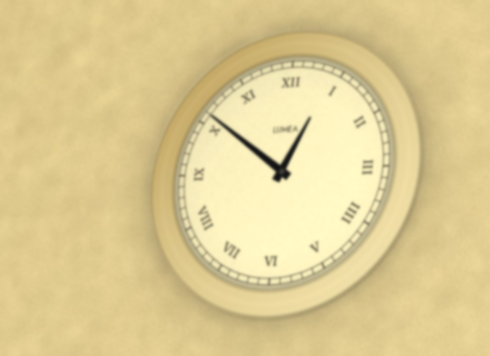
h=12 m=51
